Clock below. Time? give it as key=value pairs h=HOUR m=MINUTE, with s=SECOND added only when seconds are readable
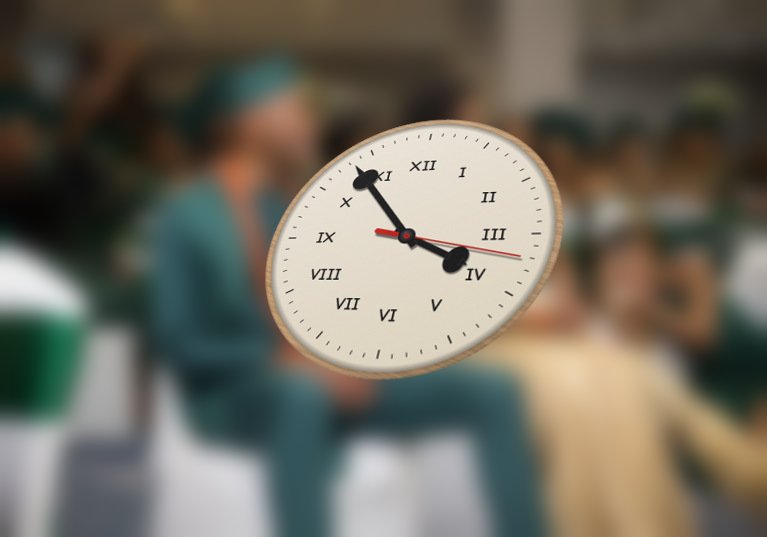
h=3 m=53 s=17
